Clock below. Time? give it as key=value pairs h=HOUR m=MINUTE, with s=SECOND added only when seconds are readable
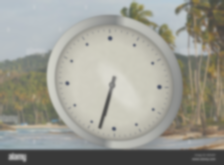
h=6 m=33
